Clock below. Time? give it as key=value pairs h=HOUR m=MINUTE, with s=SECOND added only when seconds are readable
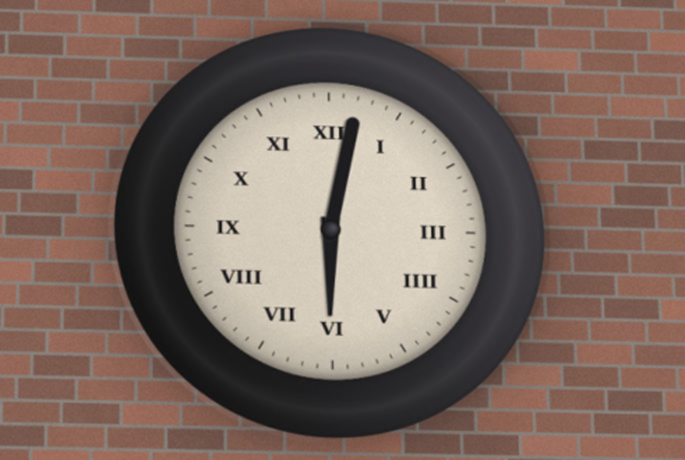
h=6 m=2
